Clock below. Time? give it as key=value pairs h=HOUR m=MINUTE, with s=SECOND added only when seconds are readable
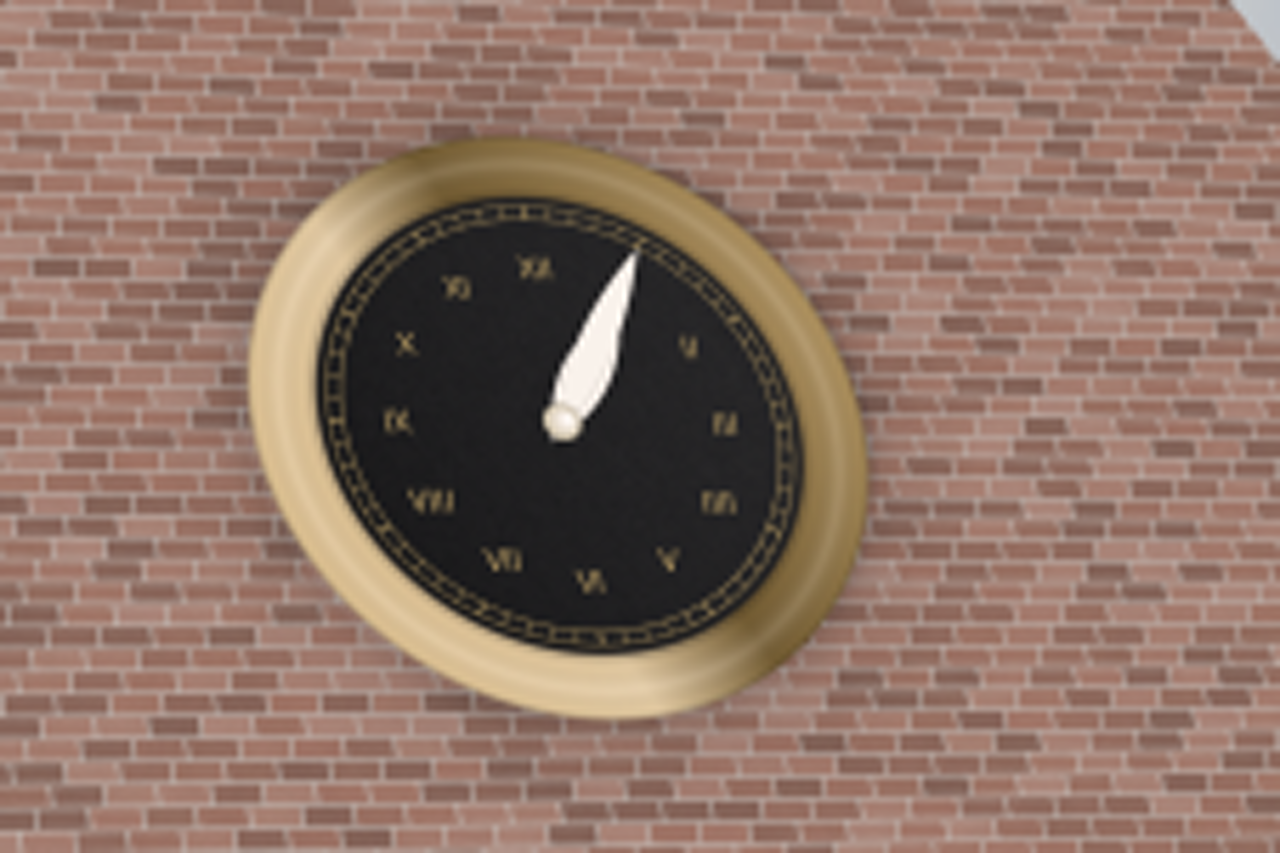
h=1 m=5
